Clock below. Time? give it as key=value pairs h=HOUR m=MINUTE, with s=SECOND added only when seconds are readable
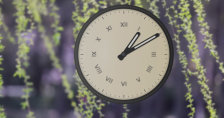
h=1 m=10
